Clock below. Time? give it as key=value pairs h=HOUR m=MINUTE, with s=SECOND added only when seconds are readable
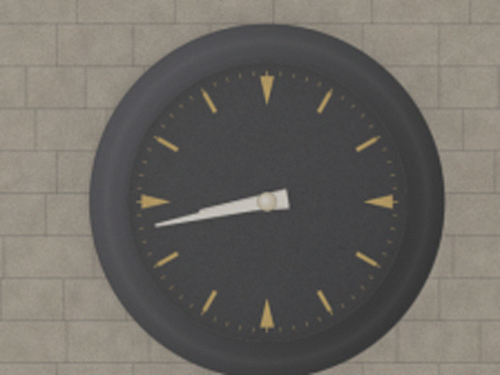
h=8 m=43
